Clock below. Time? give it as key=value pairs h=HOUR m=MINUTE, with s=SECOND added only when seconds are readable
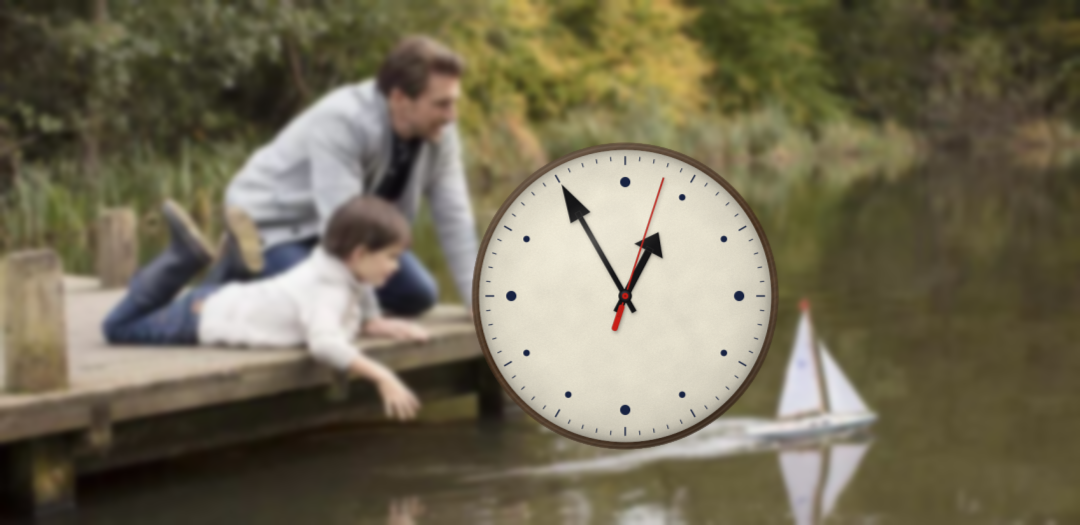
h=12 m=55 s=3
